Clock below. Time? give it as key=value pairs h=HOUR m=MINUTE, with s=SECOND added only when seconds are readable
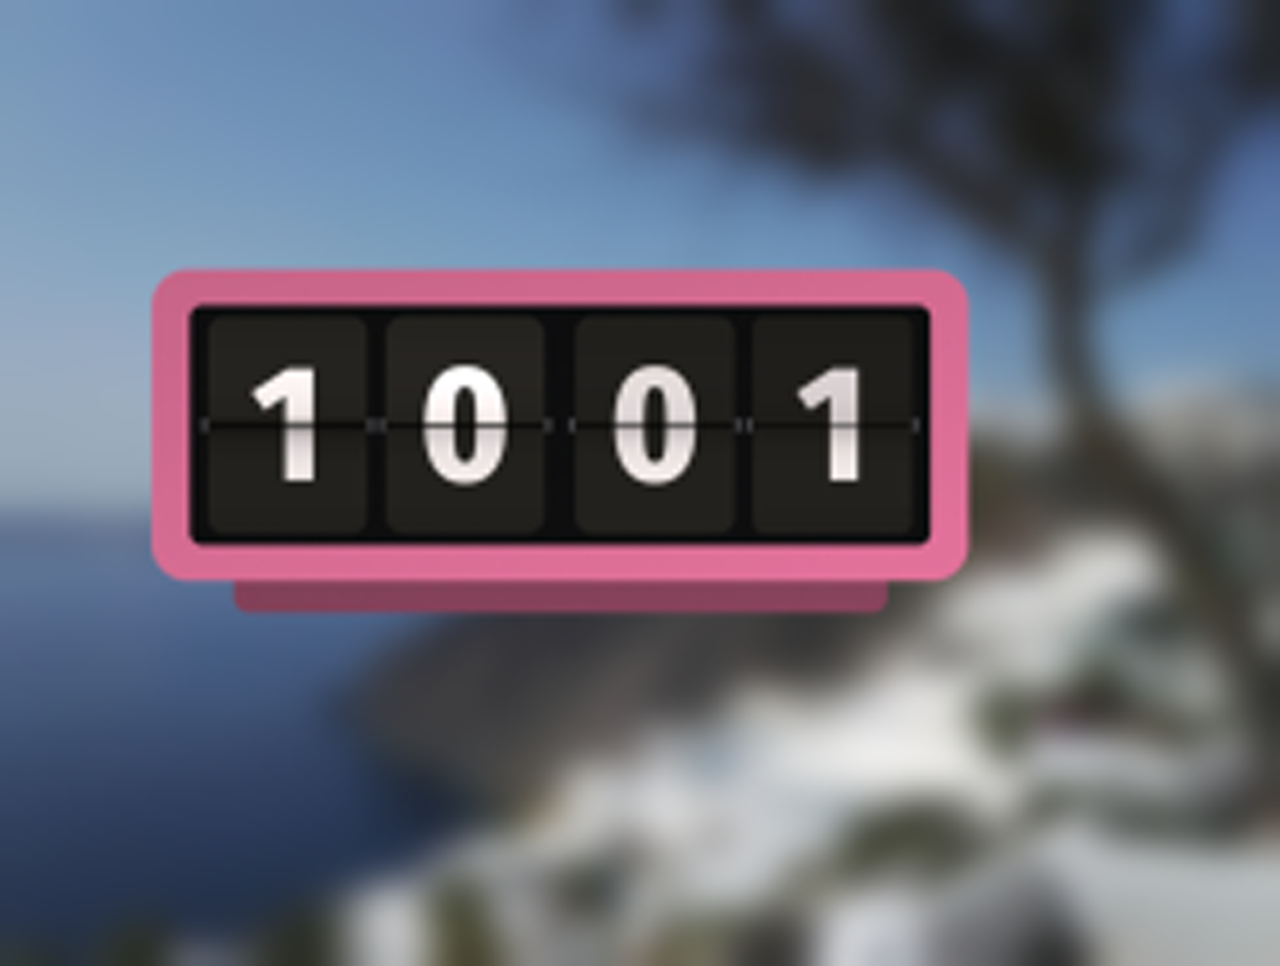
h=10 m=1
